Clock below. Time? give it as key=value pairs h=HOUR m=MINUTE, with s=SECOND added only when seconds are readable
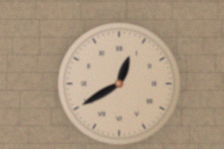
h=12 m=40
